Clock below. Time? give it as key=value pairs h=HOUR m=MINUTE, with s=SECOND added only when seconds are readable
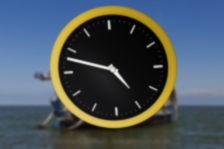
h=4 m=48
